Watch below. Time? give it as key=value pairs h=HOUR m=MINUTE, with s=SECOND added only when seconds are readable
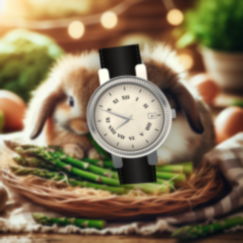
h=7 m=49
